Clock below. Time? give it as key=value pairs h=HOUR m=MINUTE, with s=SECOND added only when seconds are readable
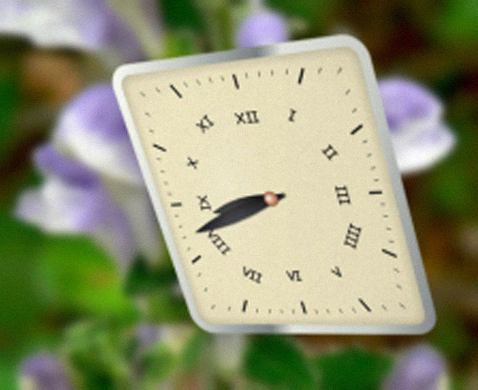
h=8 m=42
